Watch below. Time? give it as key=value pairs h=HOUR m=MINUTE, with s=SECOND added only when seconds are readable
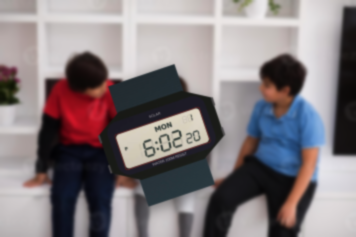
h=6 m=2 s=20
